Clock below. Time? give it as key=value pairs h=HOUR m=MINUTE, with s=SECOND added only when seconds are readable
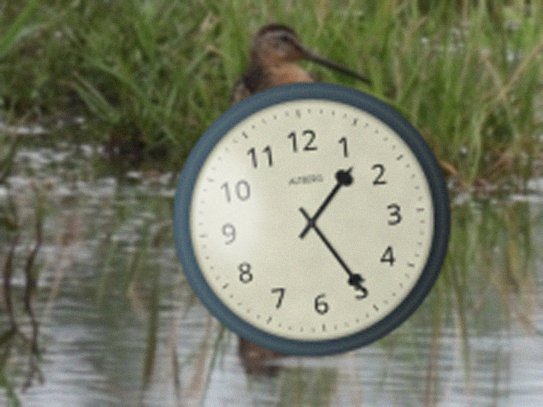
h=1 m=25
